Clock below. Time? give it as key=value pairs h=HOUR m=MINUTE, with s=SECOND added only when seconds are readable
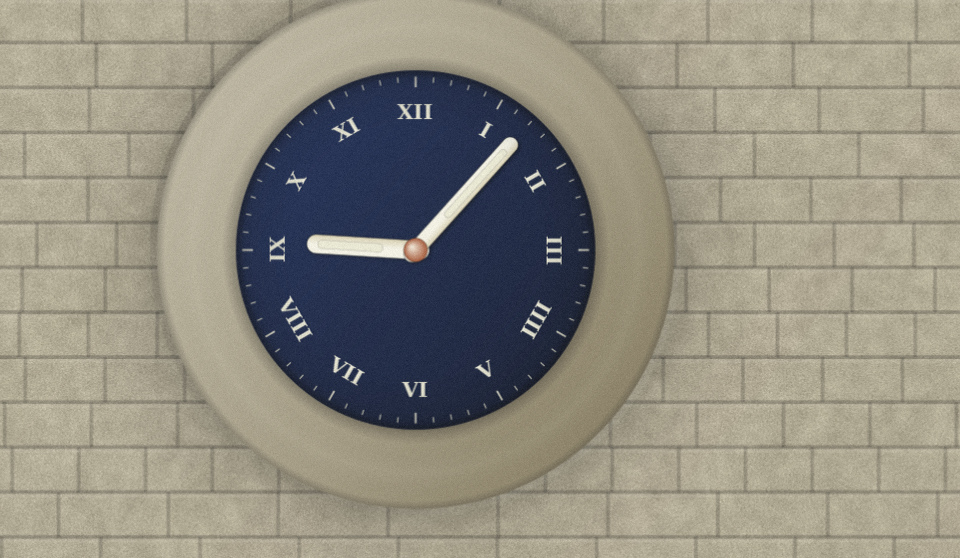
h=9 m=7
